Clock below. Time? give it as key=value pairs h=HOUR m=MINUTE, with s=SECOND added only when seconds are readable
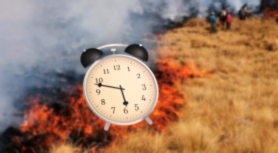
h=5 m=48
